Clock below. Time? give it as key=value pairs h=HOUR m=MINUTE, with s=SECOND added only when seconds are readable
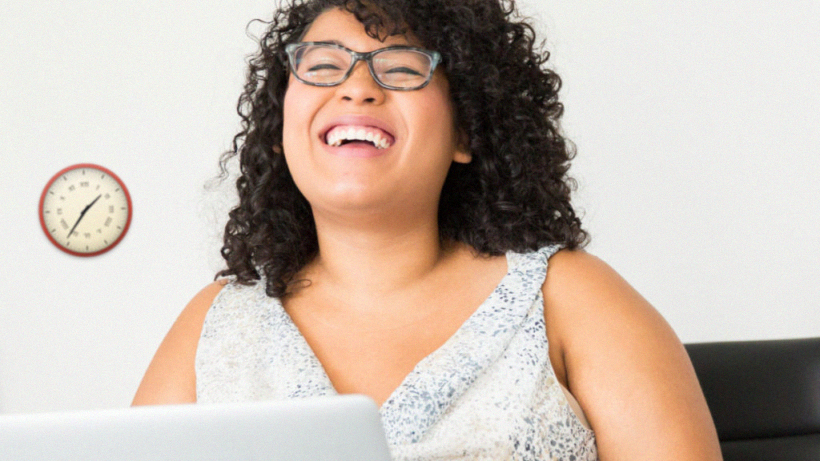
h=1 m=36
